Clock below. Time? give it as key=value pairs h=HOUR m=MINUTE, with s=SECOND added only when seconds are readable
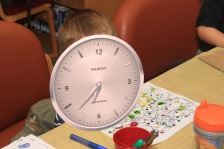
h=6 m=37
